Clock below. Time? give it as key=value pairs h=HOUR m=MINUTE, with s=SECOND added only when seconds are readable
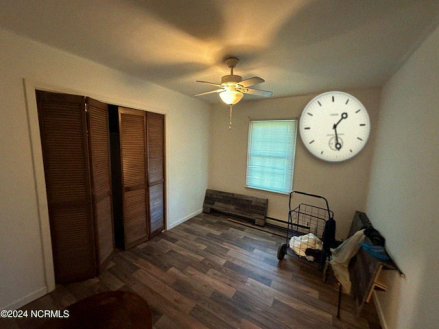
h=1 m=29
